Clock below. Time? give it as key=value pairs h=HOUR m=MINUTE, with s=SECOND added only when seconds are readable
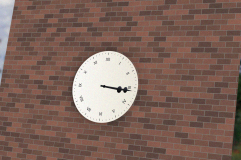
h=3 m=16
